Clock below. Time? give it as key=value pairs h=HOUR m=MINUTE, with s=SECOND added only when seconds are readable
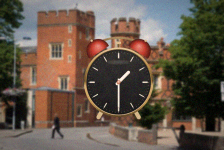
h=1 m=30
